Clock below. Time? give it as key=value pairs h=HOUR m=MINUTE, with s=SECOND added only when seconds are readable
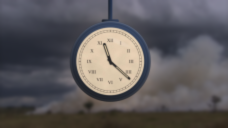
h=11 m=22
